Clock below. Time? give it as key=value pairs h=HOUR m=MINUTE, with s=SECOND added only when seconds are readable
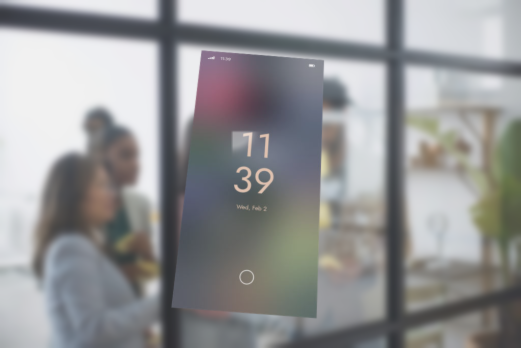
h=11 m=39
